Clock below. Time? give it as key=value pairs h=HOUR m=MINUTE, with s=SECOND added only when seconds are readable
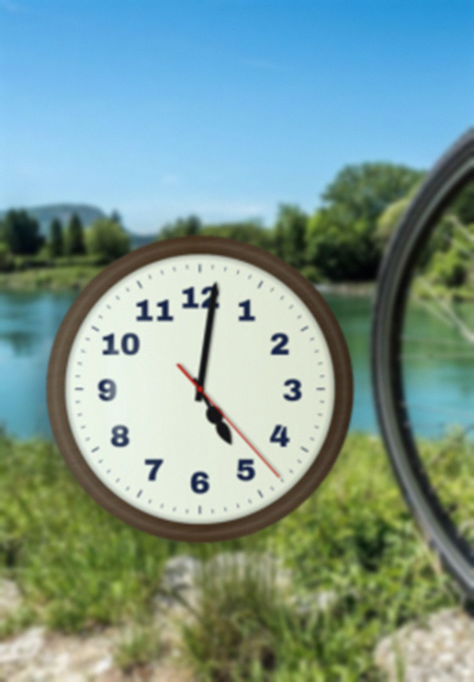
h=5 m=1 s=23
